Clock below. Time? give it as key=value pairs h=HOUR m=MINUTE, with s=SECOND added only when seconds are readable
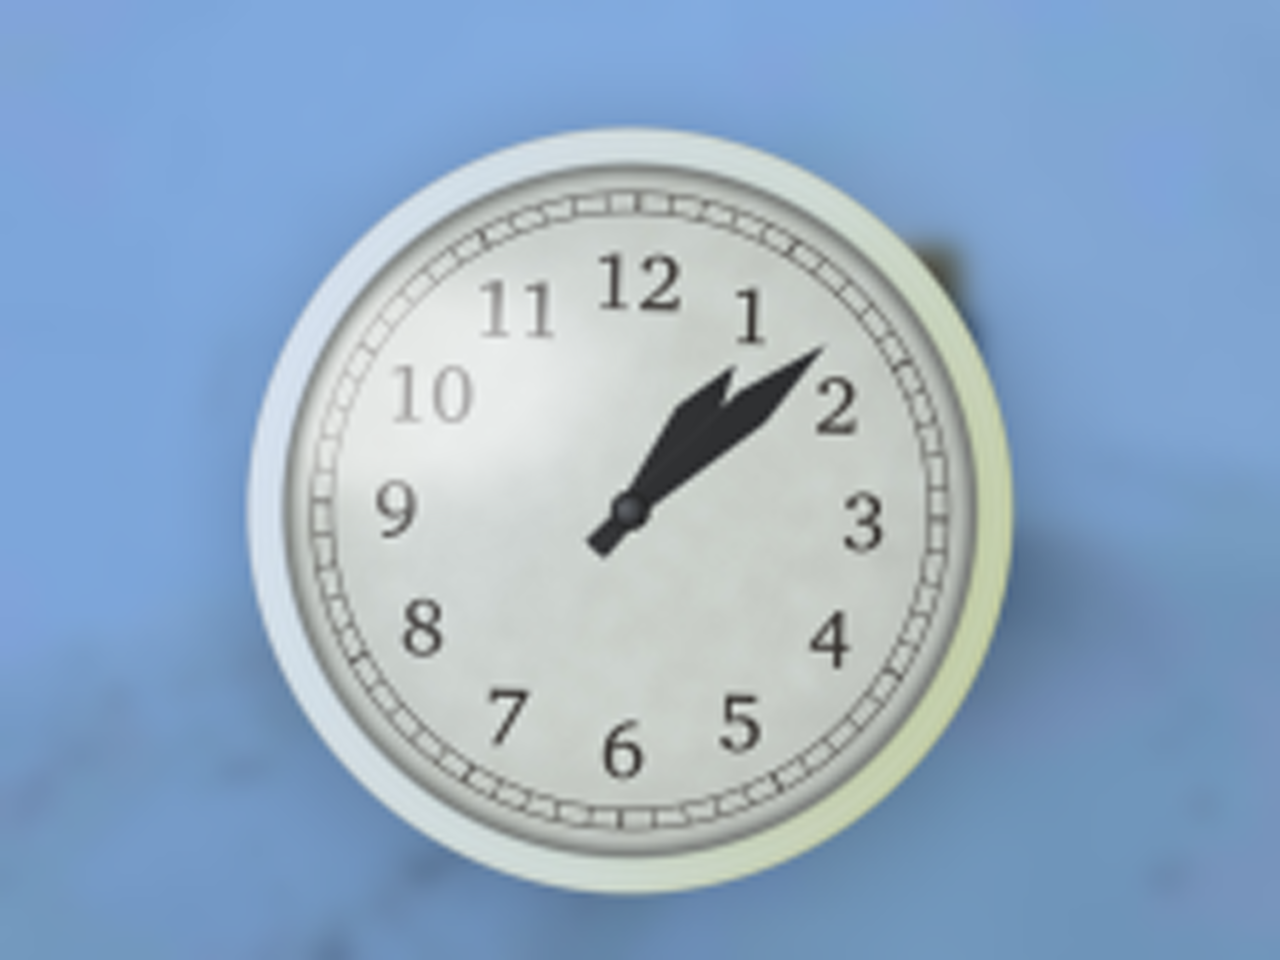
h=1 m=8
